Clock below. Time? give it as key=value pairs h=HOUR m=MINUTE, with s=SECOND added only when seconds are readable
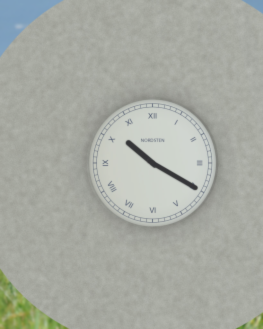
h=10 m=20
